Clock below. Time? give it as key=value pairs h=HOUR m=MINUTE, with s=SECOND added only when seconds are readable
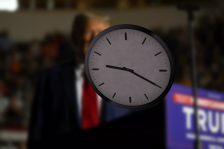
h=9 m=20
